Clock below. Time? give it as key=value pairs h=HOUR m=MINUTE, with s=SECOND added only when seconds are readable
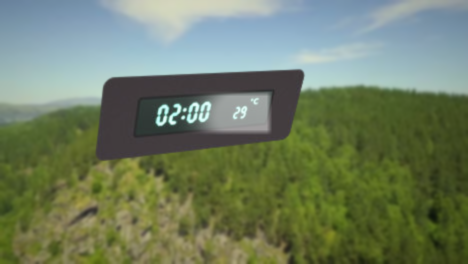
h=2 m=0
